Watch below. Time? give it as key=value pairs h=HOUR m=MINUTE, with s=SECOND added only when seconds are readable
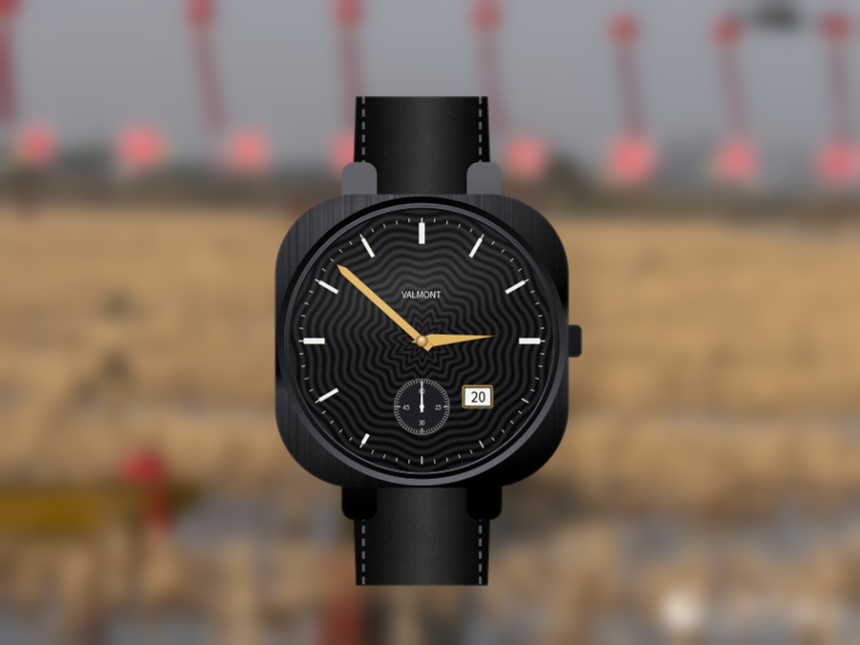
h=2 m=52
